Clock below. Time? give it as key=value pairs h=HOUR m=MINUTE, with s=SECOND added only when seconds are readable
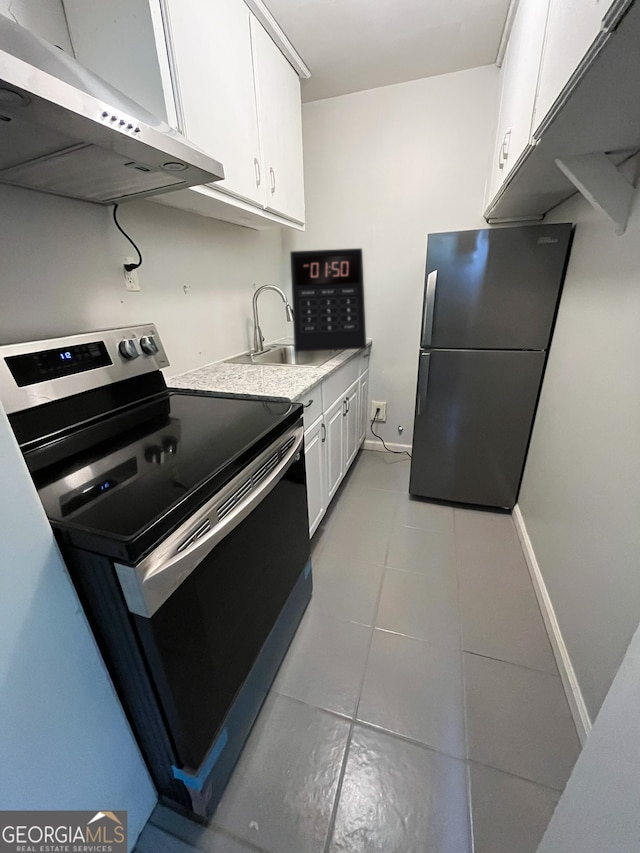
h=1 m=50
